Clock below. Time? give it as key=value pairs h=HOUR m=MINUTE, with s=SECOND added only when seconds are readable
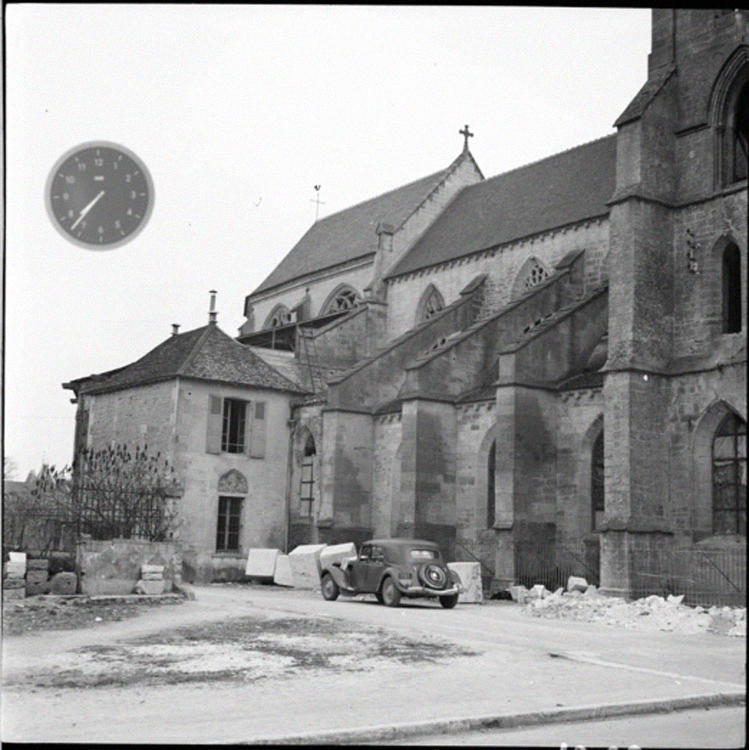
h=7 m=37
